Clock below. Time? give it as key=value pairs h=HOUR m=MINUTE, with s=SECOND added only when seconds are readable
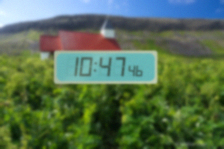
h=10 m=47 s=46
